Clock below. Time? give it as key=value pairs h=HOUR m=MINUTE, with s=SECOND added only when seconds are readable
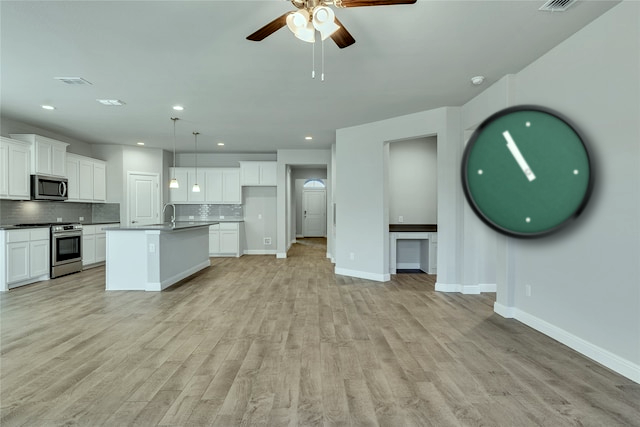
h=10 m=55
